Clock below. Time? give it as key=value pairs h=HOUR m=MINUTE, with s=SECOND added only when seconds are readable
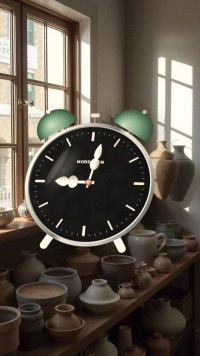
h=9 m=2
